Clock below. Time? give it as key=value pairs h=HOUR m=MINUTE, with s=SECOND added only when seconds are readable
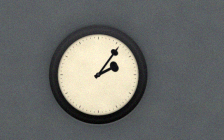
h=2 m=6
